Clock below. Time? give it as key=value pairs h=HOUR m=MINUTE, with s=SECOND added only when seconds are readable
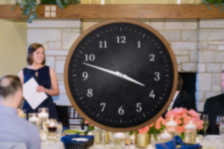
h=3 m=48
